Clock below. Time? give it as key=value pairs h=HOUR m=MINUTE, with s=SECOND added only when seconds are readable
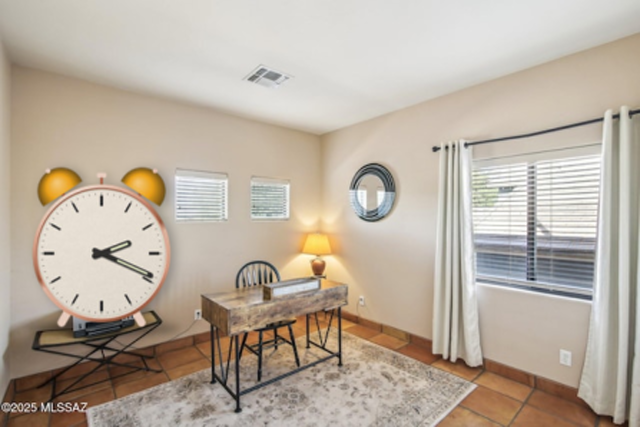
h=2 m=19
